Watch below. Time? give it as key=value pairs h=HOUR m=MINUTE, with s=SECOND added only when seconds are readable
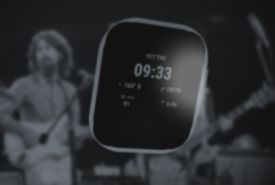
h=9 m=33
